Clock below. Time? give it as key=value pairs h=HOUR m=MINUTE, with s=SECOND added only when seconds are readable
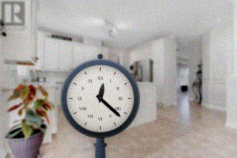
h=12 m=22
